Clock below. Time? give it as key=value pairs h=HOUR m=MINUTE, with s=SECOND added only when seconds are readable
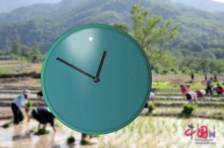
h=12 m=51
